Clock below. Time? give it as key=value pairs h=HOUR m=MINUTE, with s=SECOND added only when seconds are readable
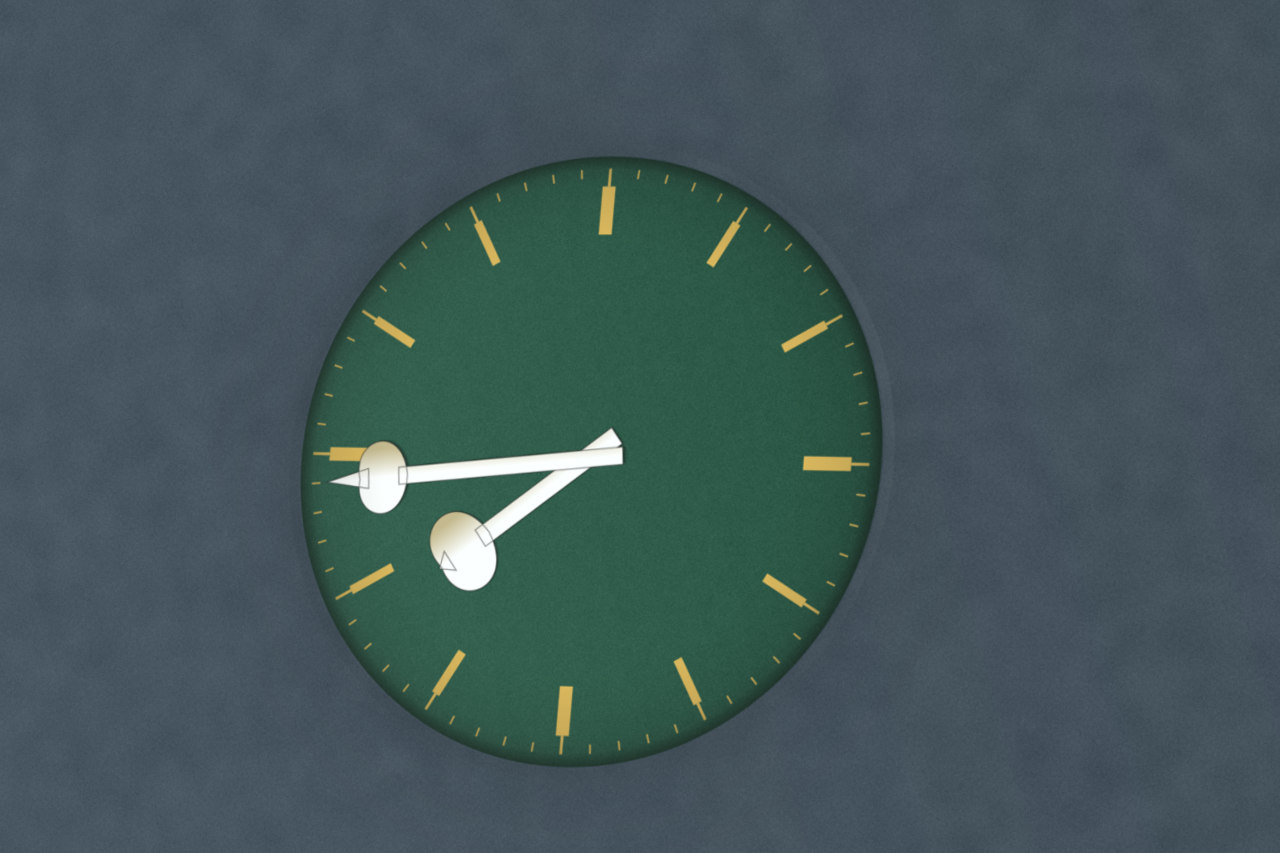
h=7 m=44
